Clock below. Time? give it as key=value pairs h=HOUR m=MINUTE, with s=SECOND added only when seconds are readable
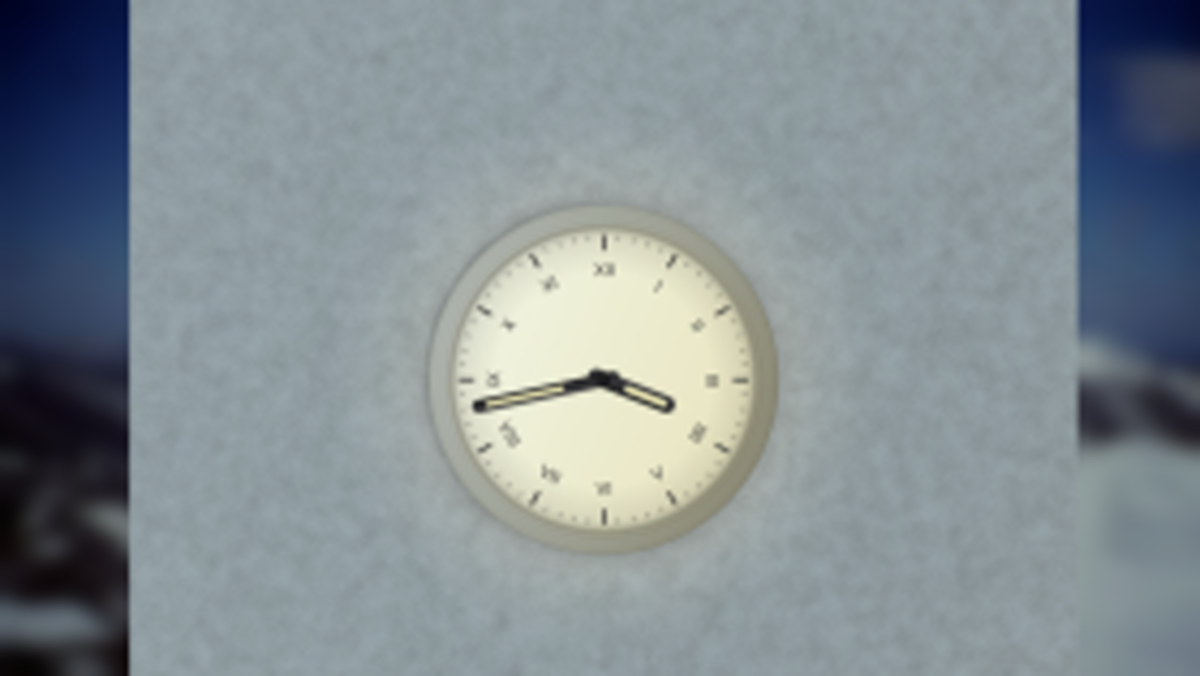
h=3 m=43
